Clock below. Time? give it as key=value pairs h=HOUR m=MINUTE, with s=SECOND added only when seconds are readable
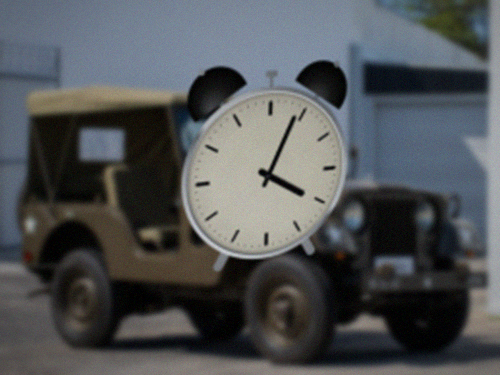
h=4 m=4
